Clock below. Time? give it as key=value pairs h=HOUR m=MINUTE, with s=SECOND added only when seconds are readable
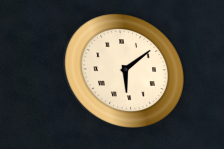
h=6 m=9
